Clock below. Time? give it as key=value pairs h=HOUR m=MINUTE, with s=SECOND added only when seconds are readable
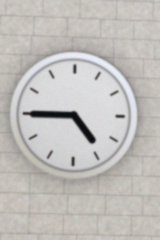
h=4 m=45
